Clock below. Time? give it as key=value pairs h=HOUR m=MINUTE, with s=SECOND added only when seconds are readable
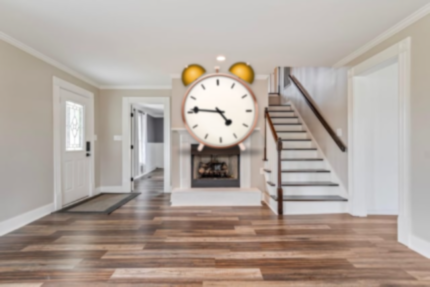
h=4 m=46
